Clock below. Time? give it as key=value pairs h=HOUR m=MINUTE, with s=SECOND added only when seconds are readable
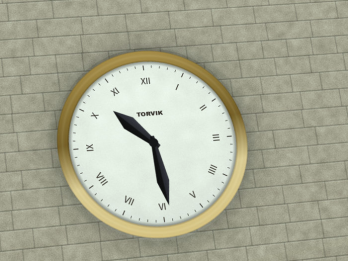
h=10 m=29
